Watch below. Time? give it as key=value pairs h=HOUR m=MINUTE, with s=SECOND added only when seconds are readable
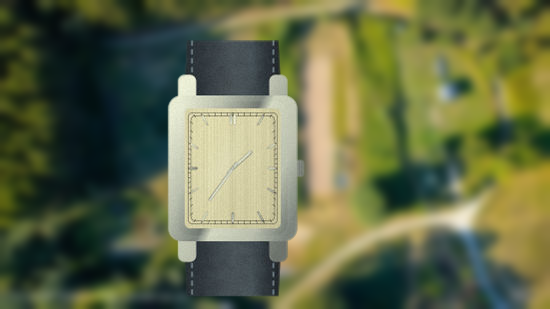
h=1 m=36
